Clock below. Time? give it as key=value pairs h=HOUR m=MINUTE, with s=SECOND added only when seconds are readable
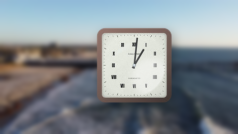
h=1 m=1
